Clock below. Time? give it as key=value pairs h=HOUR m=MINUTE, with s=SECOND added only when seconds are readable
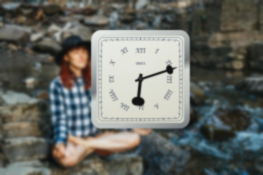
h=6 m=12
